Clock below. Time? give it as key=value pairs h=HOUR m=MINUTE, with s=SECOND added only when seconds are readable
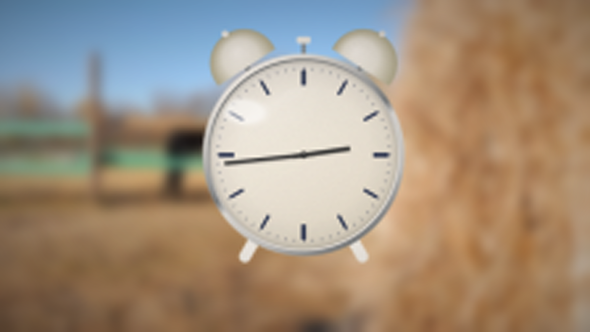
h=2 m=44
